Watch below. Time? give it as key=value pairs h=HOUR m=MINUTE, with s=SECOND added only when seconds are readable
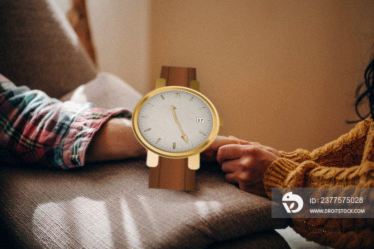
h=11 m=26
